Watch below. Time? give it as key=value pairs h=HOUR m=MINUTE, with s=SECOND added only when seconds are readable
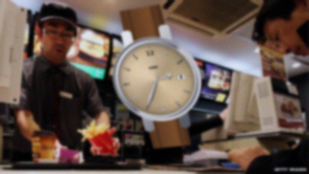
h=2 m=35
